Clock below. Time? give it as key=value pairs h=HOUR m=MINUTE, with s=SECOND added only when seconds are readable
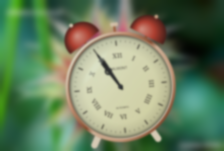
h=10 m=55
